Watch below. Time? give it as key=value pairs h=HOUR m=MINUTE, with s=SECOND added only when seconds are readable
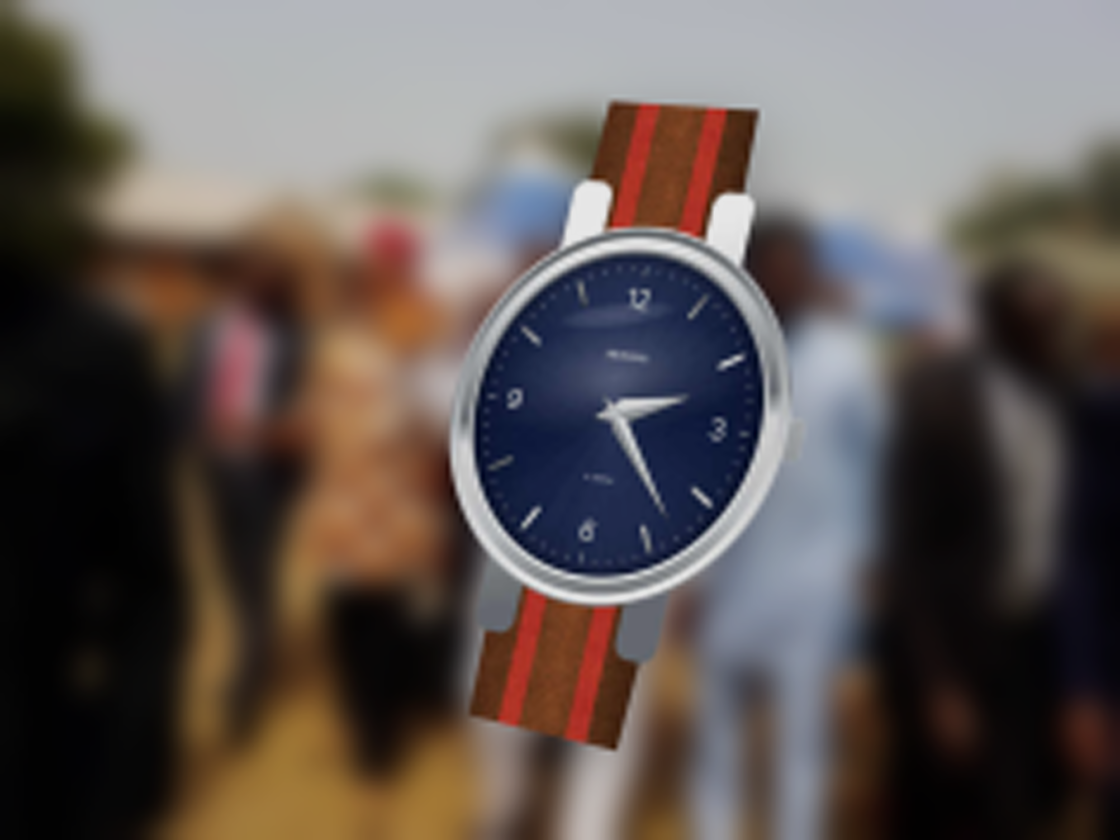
h=2 m=23
